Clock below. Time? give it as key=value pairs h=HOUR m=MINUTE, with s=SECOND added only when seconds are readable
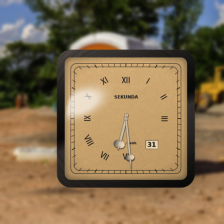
h=6 m=29
